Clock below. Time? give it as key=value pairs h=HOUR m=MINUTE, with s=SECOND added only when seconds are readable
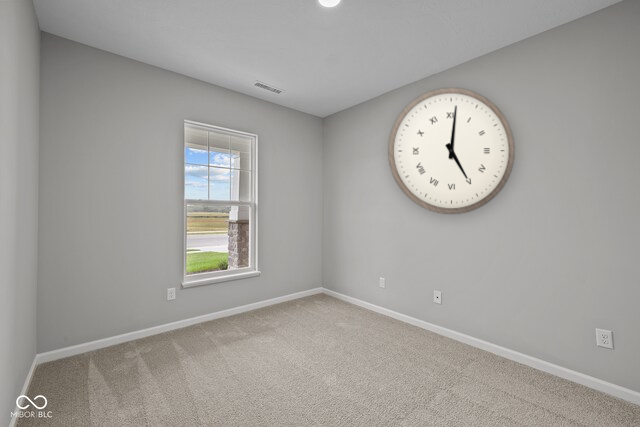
h=5 m=1
